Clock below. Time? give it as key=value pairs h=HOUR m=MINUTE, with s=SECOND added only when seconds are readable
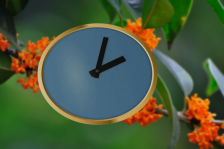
h=2 m=2
